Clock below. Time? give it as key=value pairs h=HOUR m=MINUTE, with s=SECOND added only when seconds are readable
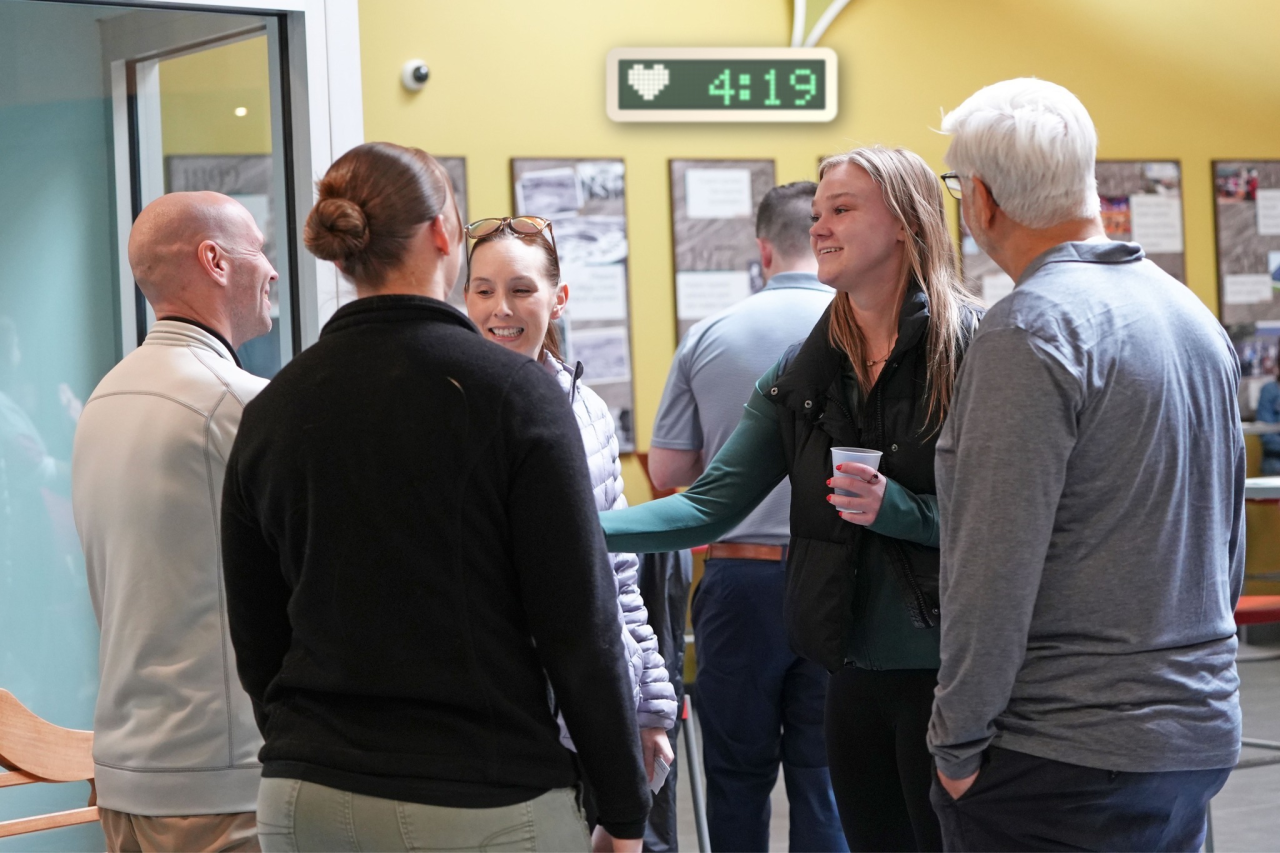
h=4 m=19
